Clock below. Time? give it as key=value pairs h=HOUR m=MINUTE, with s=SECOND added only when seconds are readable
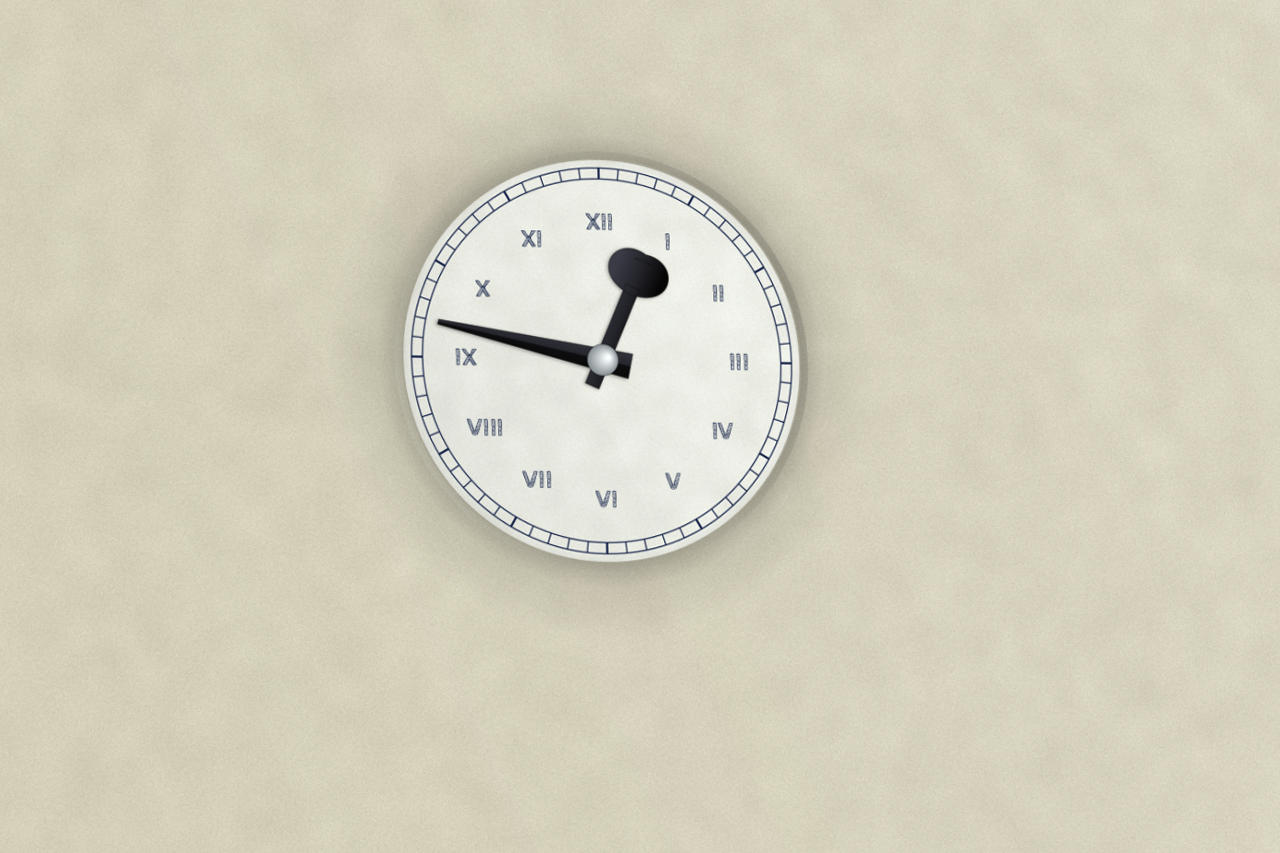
h=12 m=47
